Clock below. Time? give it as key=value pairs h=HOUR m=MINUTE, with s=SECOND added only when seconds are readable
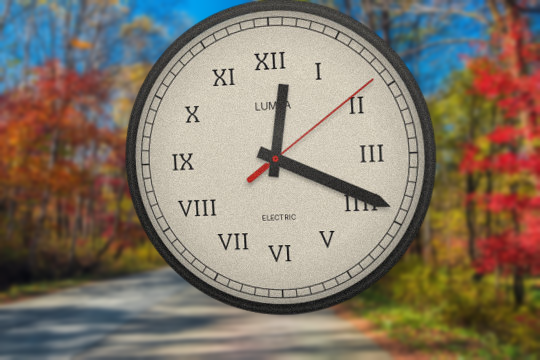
h=12 m=19 s=9
